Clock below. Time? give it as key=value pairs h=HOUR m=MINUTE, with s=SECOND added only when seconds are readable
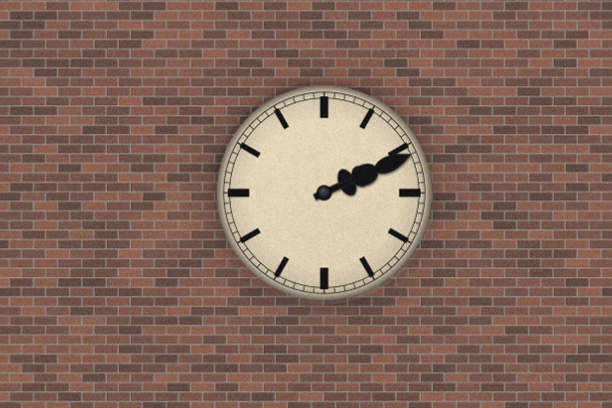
h=2 m=11
